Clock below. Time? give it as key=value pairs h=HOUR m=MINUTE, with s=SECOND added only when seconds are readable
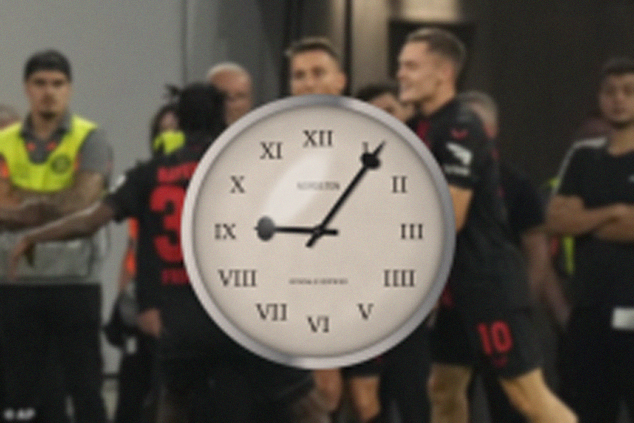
h=9 m=6
